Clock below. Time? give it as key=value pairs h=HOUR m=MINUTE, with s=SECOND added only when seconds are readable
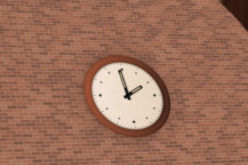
h=1 m=59
